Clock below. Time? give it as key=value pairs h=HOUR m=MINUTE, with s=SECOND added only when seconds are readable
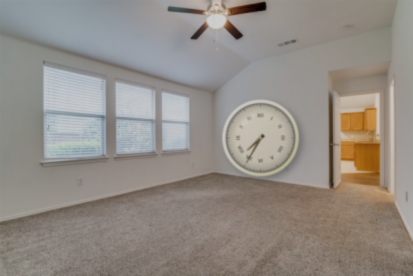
h=7 m=35
